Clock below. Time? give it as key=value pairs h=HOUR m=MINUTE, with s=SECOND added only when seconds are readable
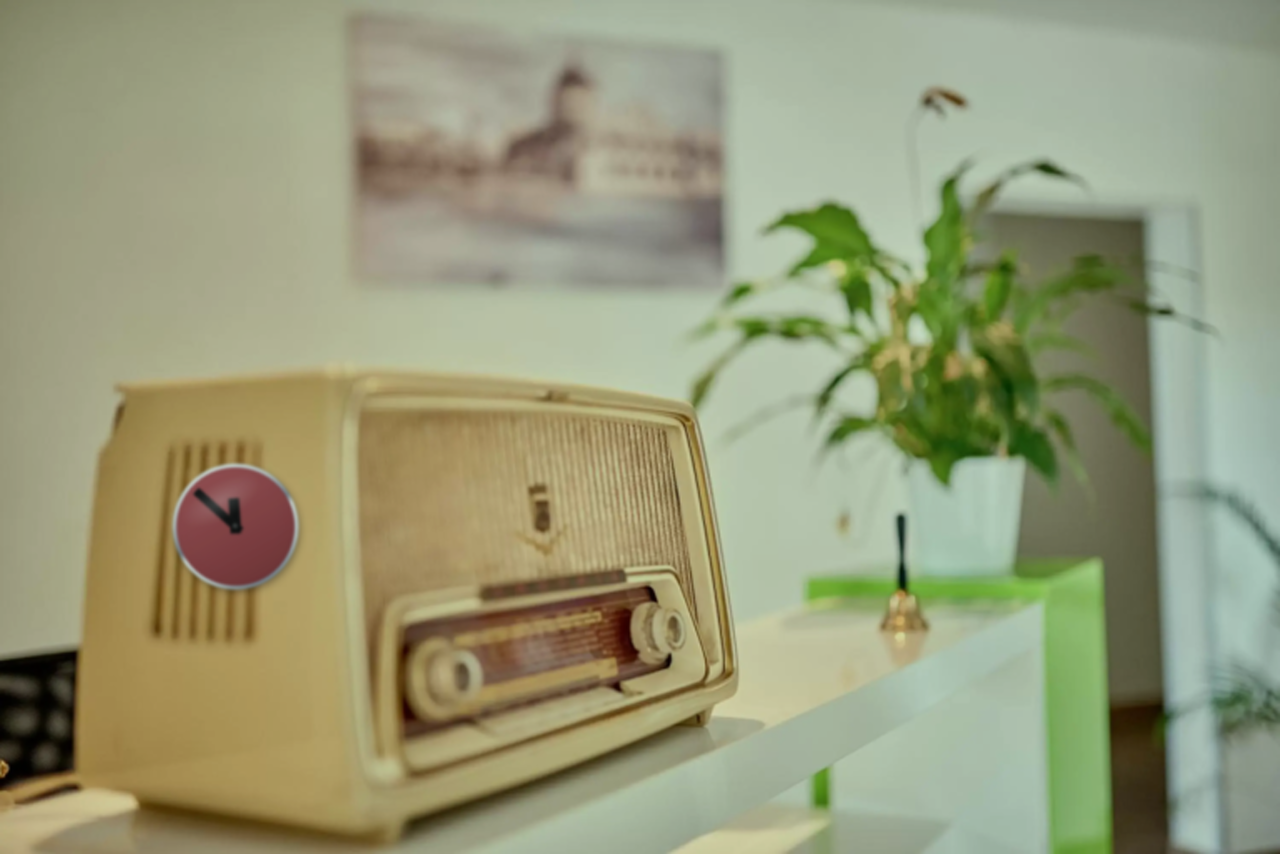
h=11 m=52
